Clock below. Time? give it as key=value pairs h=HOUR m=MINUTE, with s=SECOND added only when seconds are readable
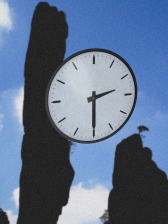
h=2 m=30
